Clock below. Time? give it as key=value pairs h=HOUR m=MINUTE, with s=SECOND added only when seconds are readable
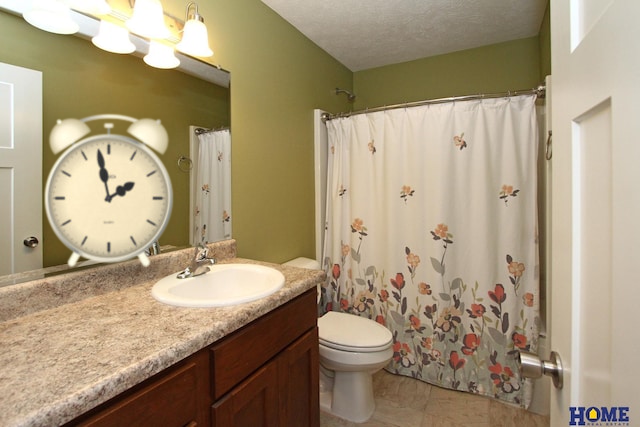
h=1 m=58
